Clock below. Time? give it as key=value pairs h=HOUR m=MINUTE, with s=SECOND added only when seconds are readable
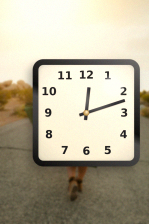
h=12 m=12
